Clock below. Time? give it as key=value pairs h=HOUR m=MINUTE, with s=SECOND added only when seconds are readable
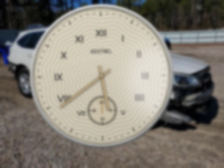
h=5 m=39
